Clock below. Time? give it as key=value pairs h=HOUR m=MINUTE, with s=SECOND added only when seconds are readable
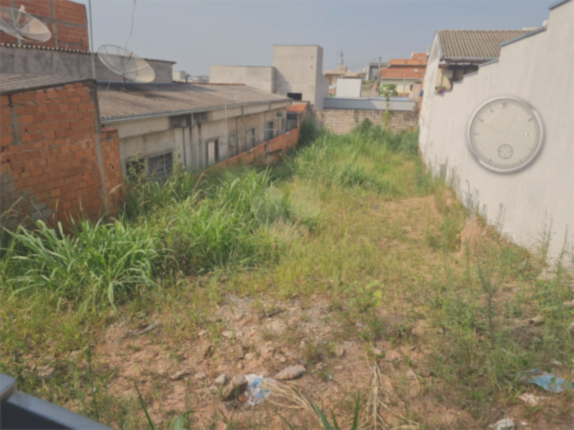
h=12 m=49
